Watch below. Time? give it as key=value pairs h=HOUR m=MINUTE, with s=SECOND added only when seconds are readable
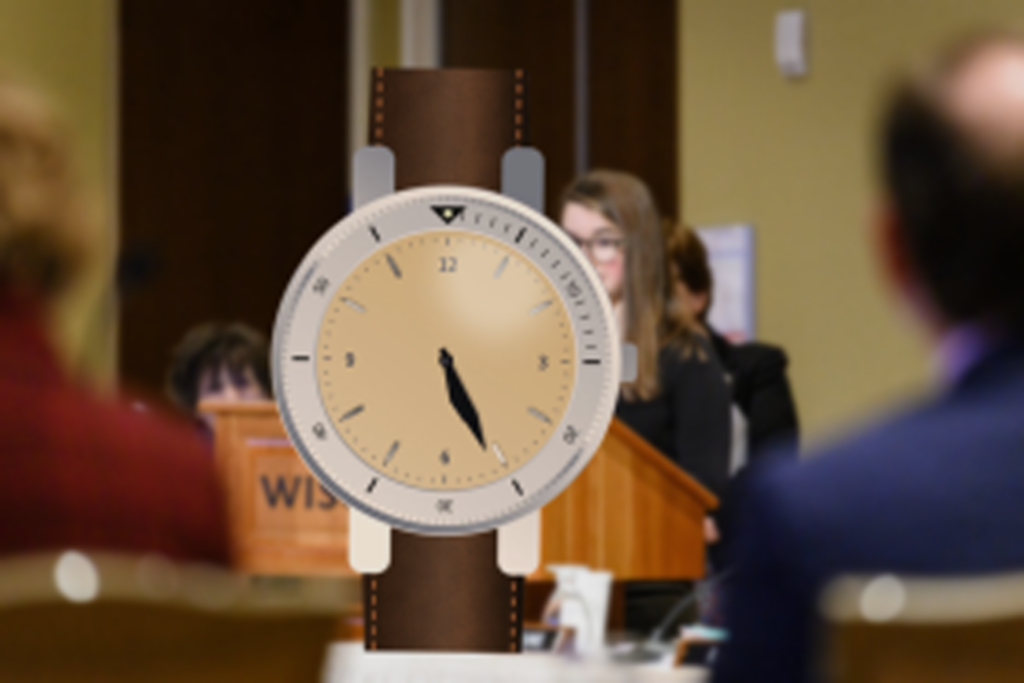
h=5 m=26
